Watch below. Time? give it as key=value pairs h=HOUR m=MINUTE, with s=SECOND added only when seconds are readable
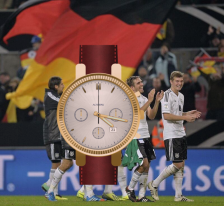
h=4 m=17
